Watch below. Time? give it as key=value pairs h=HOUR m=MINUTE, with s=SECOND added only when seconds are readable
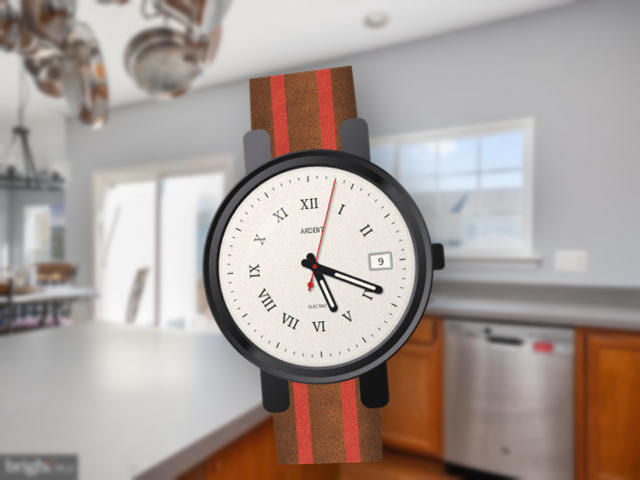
h=5 m=19 s=3
